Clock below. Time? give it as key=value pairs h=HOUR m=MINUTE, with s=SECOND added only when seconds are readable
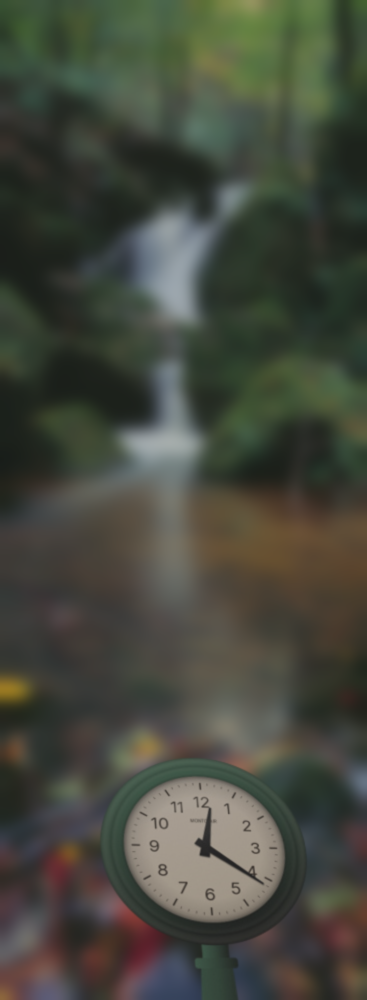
h=12 m=21
